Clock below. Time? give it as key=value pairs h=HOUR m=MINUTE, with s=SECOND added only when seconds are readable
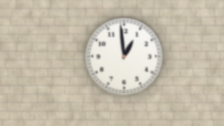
h=12 m=59
